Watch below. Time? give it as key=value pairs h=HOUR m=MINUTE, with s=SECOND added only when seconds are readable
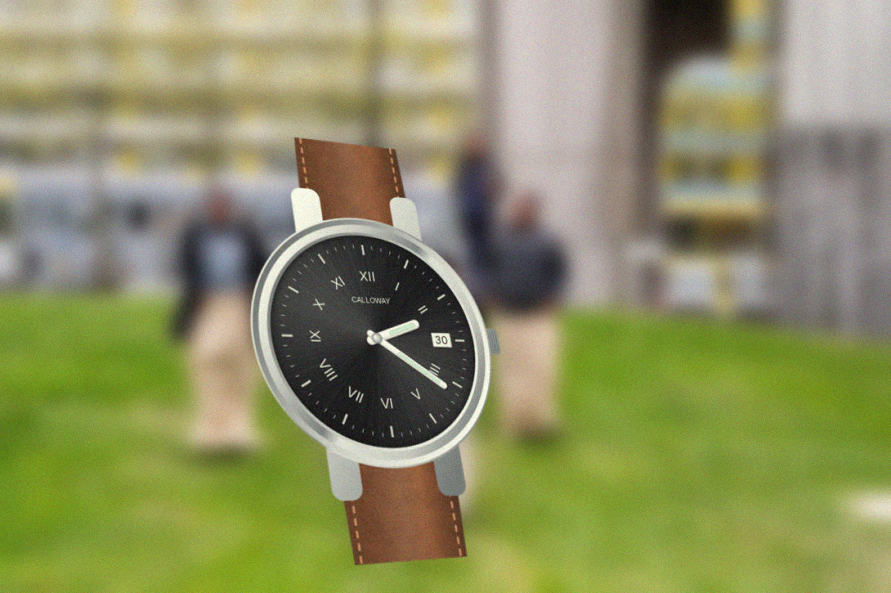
h=2 m=21
